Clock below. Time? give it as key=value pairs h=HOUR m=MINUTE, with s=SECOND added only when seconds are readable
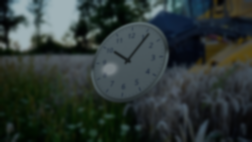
h=10 m=6
